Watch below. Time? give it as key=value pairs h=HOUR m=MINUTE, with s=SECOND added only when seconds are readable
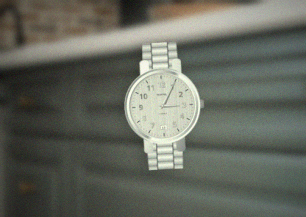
h=3 m=5
